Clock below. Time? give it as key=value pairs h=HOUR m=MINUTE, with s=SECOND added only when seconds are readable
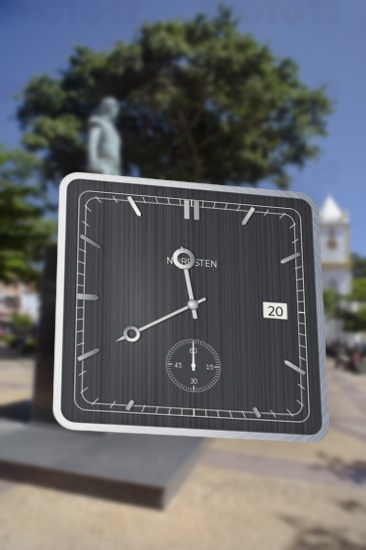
h=11 m=40
